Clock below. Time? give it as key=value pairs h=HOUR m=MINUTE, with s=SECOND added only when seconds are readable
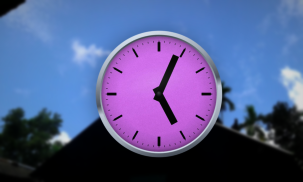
h=5 m=4
